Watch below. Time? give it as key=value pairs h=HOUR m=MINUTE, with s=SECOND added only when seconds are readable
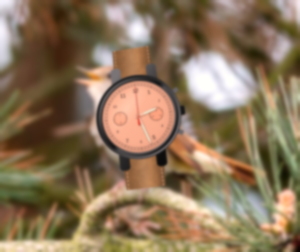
h=2 m=27
